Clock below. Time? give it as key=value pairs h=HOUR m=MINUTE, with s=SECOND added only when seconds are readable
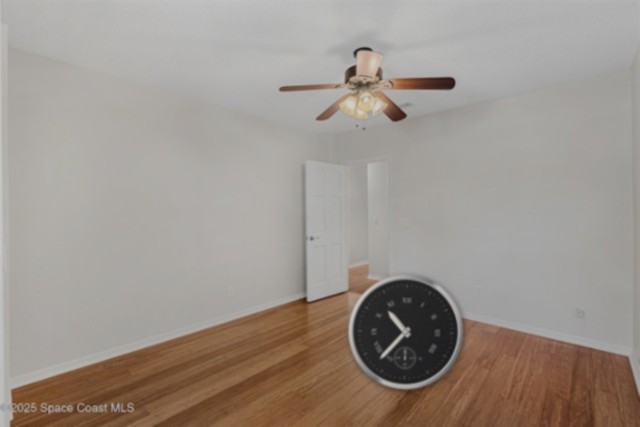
h=10 m=37
